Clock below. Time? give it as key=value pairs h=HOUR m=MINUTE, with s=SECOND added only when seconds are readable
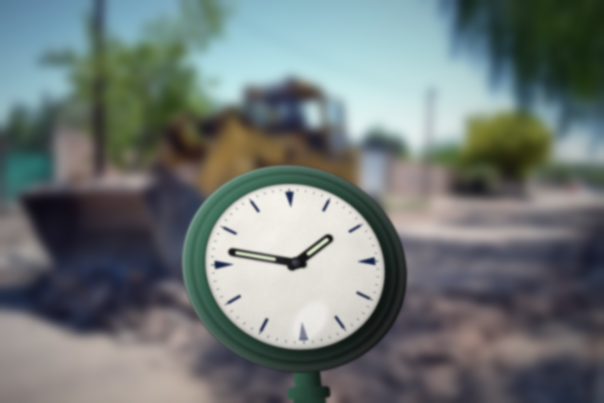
h=1 m=47
